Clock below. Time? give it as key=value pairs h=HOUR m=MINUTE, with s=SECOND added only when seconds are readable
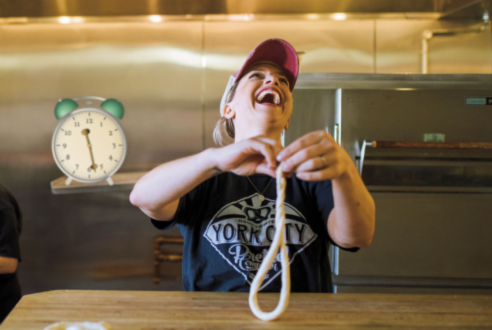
h=11 m=28
